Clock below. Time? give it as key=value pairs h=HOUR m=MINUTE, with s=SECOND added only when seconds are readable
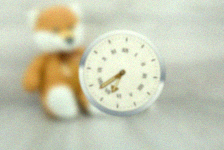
h=6 m=38
